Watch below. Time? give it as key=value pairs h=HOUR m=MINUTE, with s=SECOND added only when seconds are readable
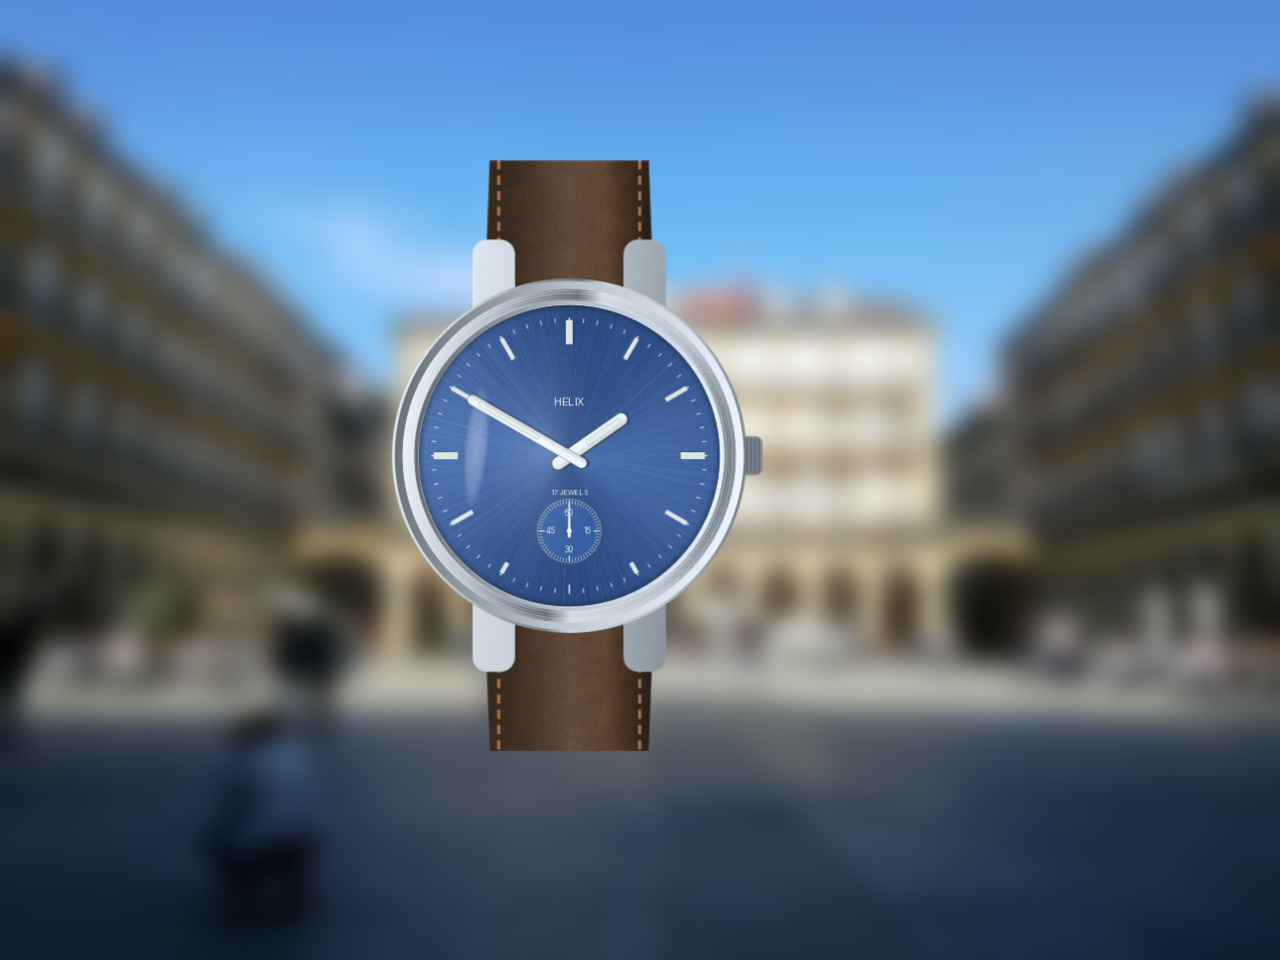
h=1 m=50
